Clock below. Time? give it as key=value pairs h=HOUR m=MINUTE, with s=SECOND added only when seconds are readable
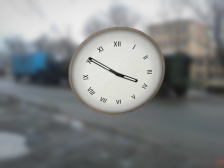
h=3 m=51
